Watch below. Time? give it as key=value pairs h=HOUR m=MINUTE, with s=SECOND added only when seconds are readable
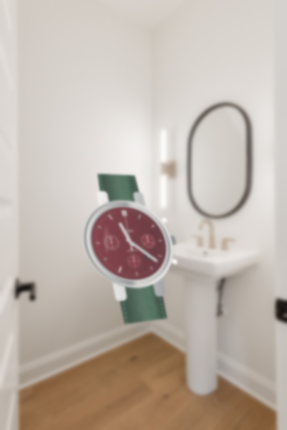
h=11 m=22
